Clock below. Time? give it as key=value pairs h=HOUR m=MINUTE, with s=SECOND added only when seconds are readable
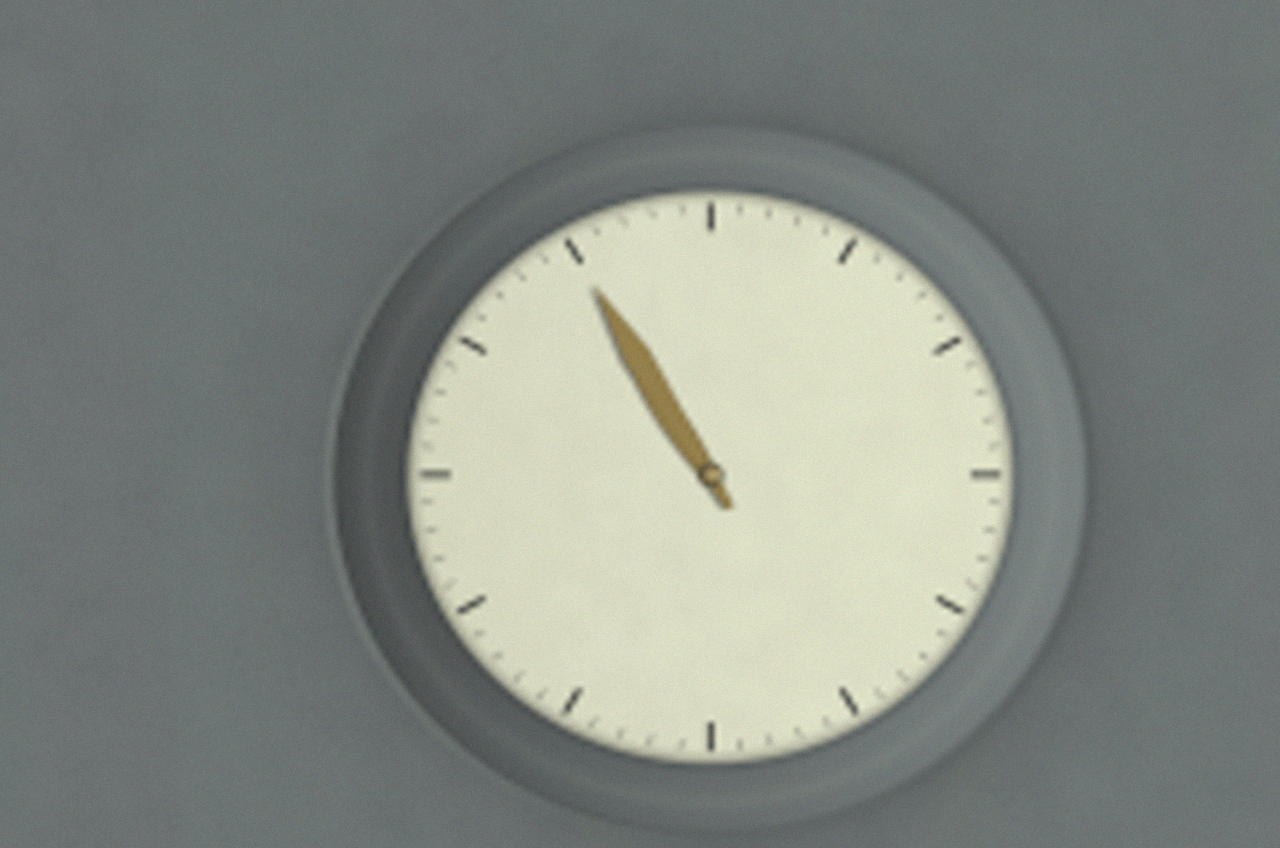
h=10 m=55
